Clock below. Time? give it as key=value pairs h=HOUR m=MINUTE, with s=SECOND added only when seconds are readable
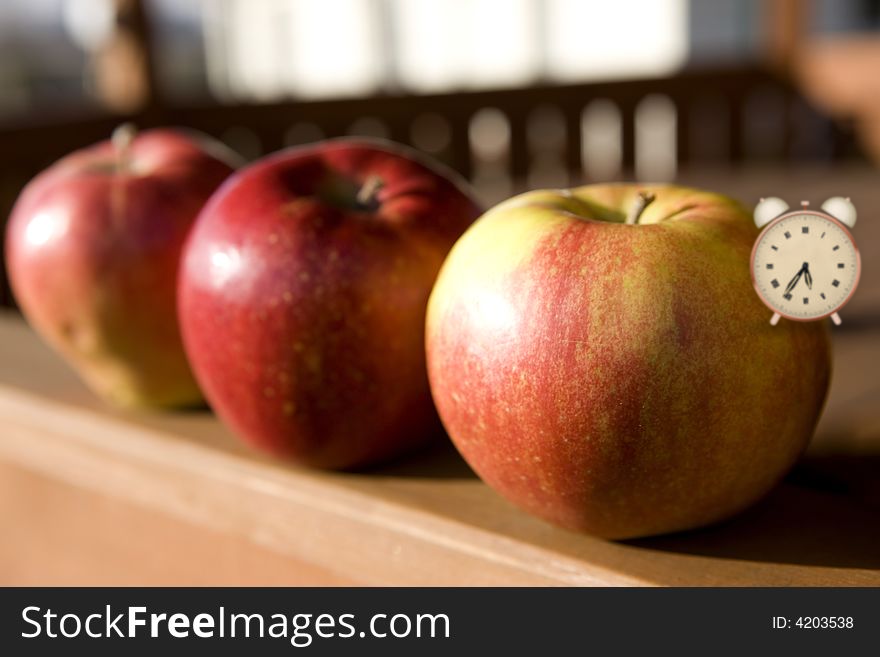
h=5 m=36
